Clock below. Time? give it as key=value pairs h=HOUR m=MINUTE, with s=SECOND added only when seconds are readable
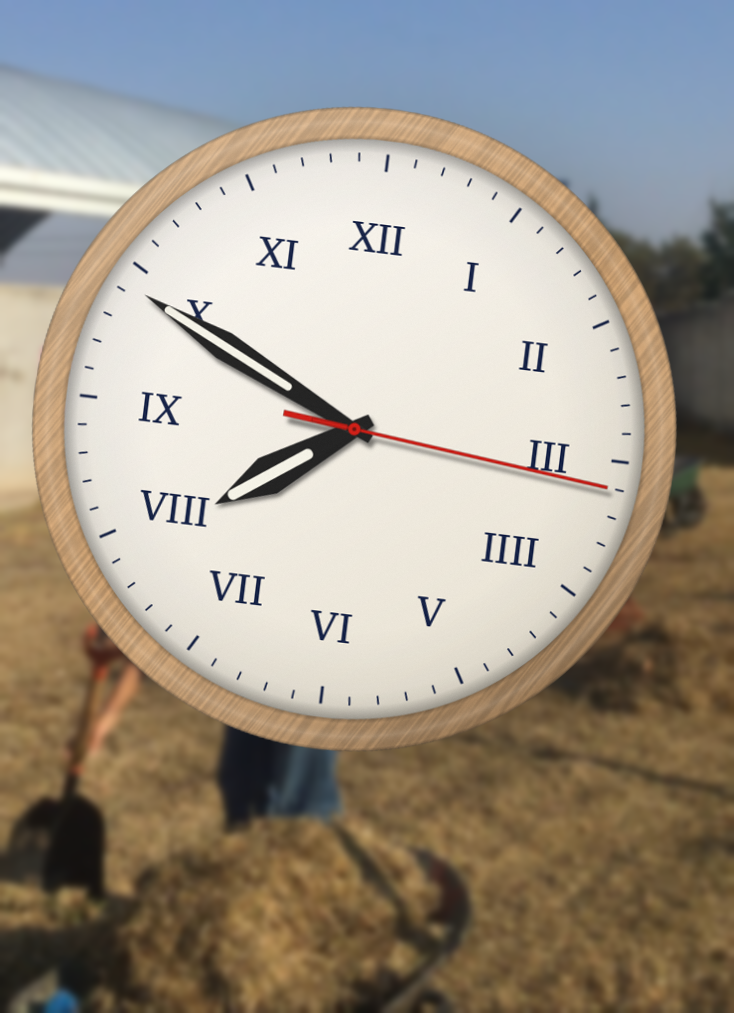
h=7 m=49 s=16
